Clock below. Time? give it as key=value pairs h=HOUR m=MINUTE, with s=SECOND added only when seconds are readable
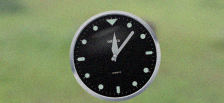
h=12 m=7
